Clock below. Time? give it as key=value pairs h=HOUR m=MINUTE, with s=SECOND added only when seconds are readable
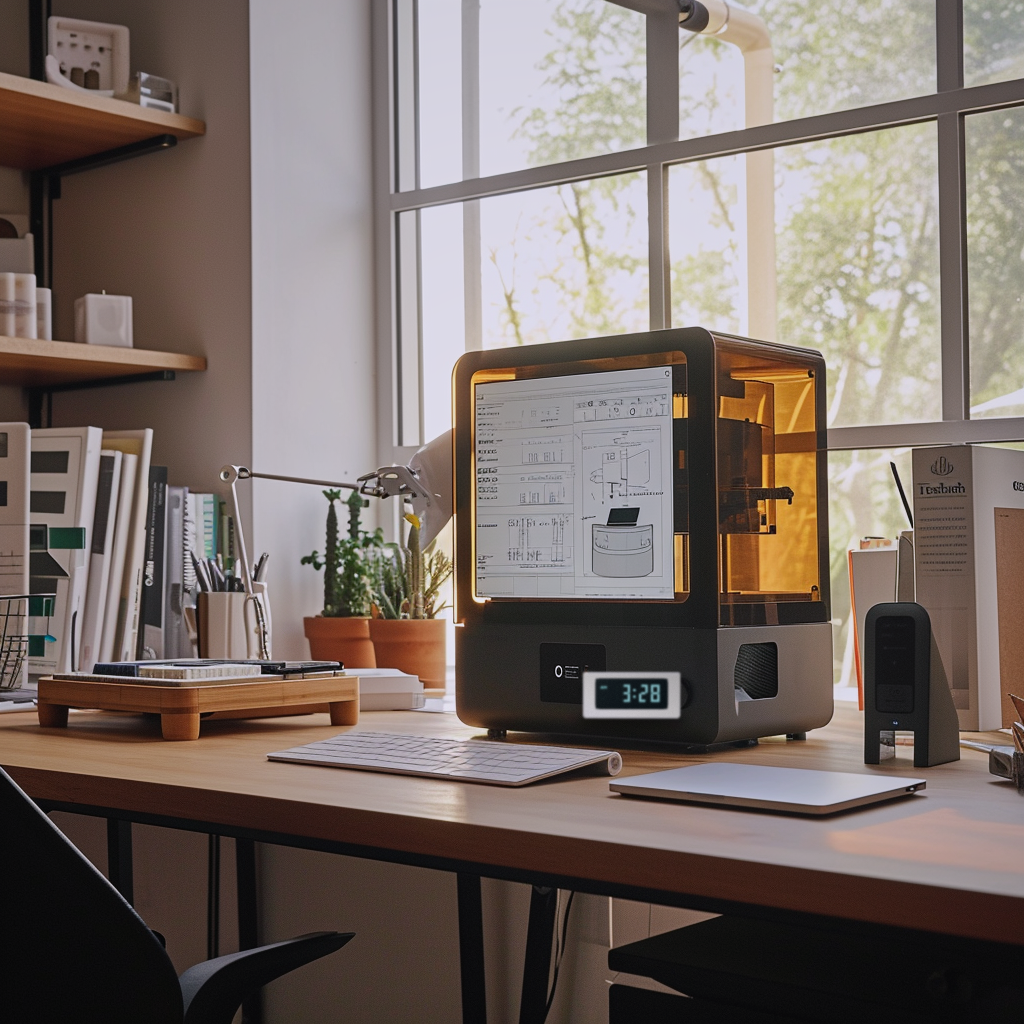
h=3 m=28
